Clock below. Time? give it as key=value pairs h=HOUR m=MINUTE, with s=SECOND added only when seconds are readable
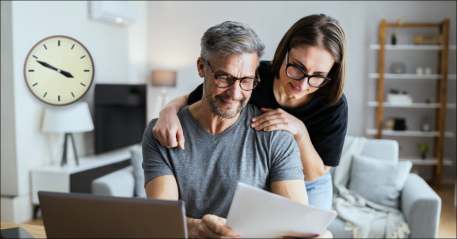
h=3 m=49
